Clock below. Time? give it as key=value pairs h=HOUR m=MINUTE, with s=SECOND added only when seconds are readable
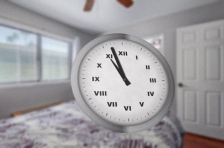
h=10 m=57
